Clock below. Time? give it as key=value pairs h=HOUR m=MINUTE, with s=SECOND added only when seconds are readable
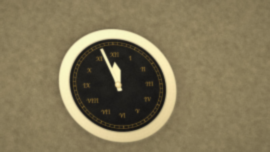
h=11 m=57
